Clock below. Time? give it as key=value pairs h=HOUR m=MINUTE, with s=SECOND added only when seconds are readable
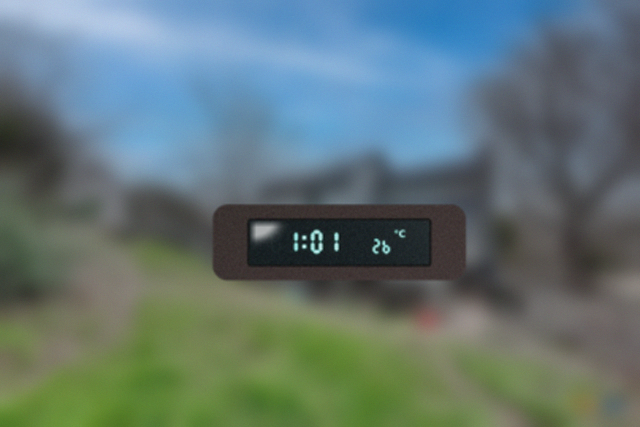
h=1 m=1
